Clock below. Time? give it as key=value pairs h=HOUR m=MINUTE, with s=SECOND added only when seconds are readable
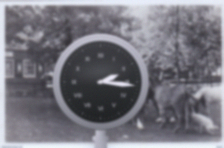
h=2 m=16
